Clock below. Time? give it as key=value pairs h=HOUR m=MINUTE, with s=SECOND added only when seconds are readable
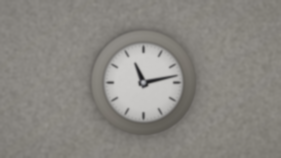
h=11 m=13
